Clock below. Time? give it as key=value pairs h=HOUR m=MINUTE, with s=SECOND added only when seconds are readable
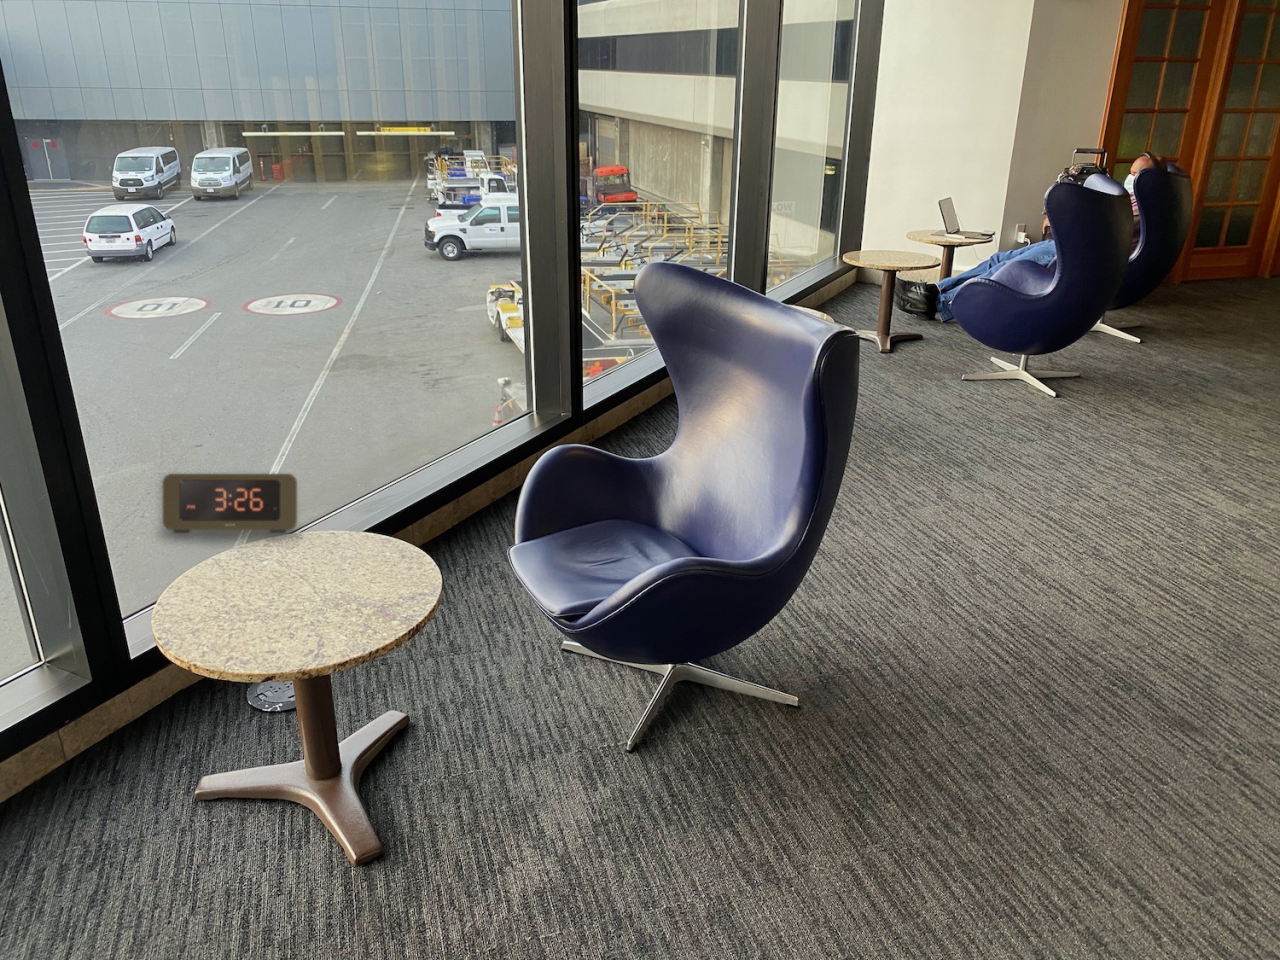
h=3 m=26
